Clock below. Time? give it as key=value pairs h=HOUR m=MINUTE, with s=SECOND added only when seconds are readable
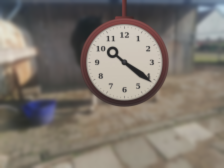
h=10 m=21
